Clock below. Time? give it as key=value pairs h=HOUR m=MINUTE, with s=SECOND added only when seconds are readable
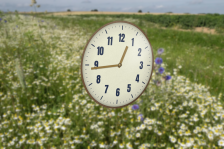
h=12 m=44
